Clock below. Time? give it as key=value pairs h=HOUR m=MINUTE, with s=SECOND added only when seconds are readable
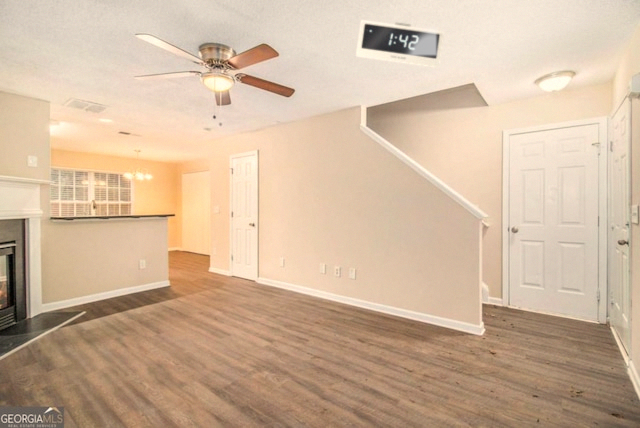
h=1 m=42
